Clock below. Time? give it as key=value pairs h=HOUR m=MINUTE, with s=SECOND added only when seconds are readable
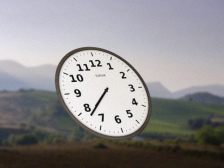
h=7 m=38
